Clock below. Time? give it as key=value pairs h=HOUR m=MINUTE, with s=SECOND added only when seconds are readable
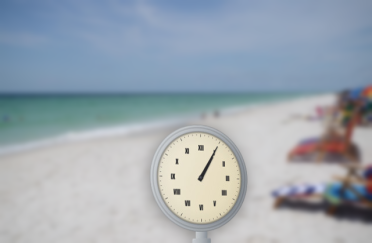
h=1 m=5
